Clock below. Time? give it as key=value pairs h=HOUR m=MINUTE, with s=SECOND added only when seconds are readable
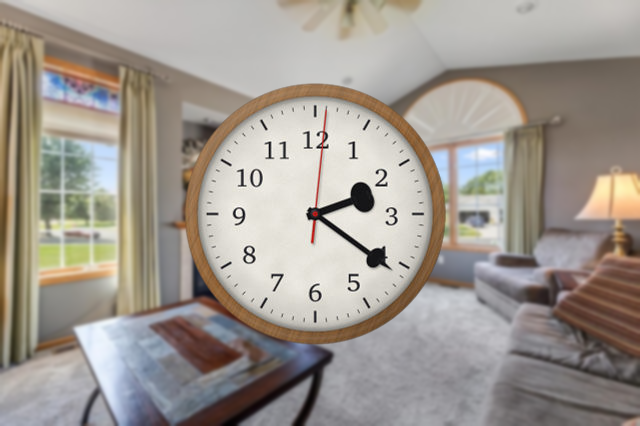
h=2 m=21 s=1
